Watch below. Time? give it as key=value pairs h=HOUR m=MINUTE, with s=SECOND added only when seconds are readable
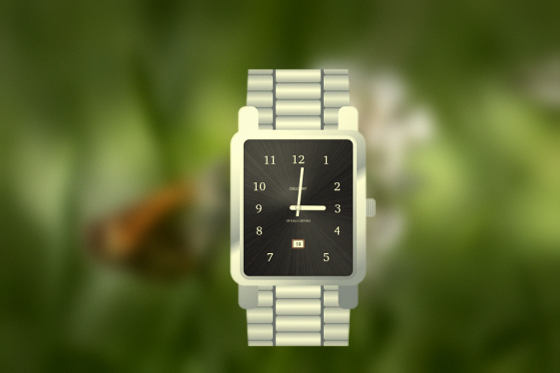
h=3 m=1
